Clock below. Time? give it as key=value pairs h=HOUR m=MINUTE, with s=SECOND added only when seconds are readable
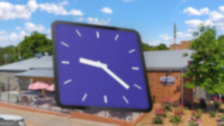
h=9 m=22
